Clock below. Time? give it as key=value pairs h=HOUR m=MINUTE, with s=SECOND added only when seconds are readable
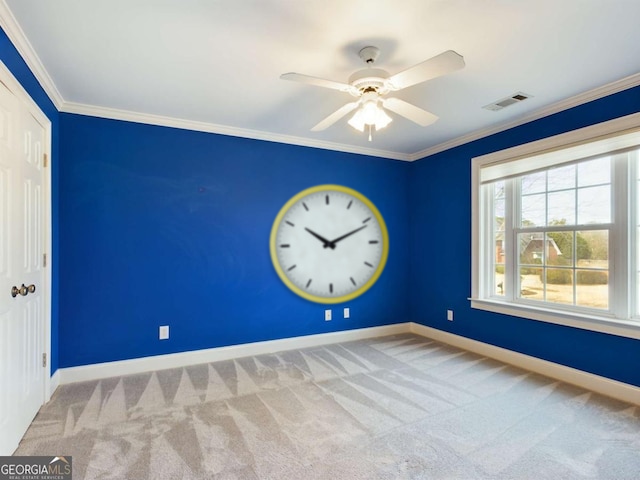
h=10 m=11
